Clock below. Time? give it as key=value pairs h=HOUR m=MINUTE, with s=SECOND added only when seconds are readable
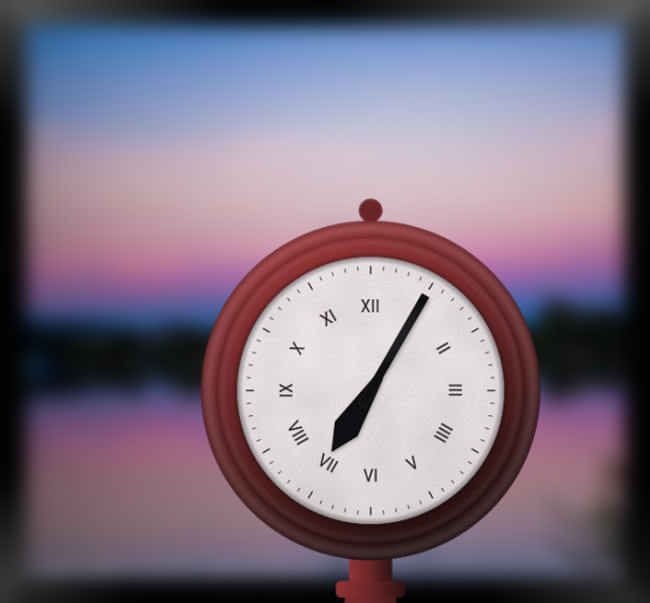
h=7 m=5
